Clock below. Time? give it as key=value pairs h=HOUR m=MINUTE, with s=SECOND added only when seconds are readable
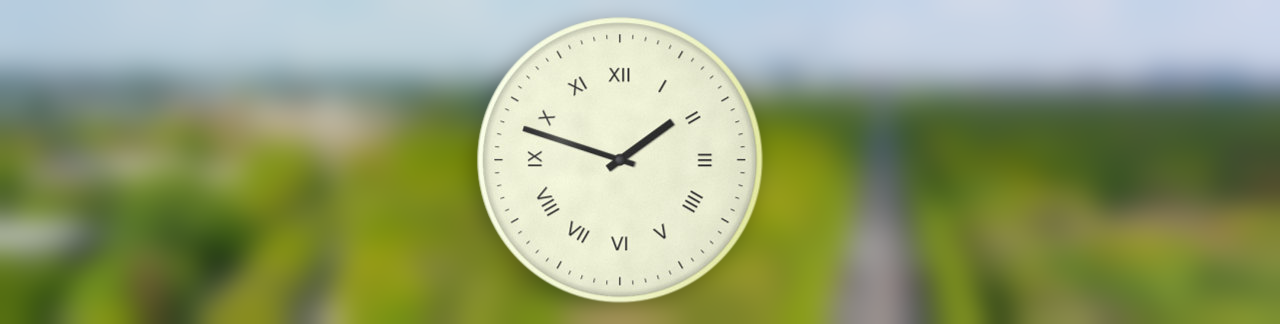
h=1 m=48
